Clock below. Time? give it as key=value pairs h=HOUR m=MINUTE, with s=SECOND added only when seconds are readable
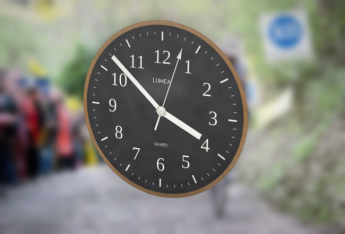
h=3 m=52 s=3
